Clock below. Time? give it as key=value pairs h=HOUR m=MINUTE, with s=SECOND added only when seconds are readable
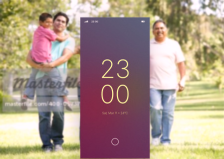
h=23 m=0
